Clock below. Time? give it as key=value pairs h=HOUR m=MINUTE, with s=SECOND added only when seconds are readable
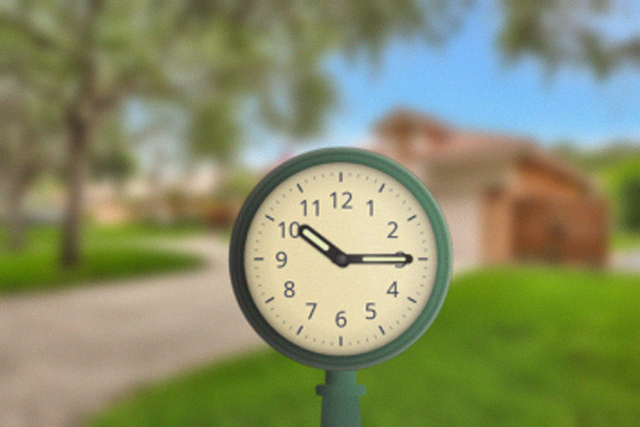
h=10 m=15
